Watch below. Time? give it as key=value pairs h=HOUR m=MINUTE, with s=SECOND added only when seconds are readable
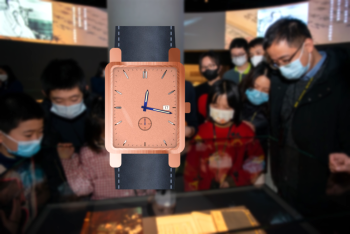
h=12 m=17
